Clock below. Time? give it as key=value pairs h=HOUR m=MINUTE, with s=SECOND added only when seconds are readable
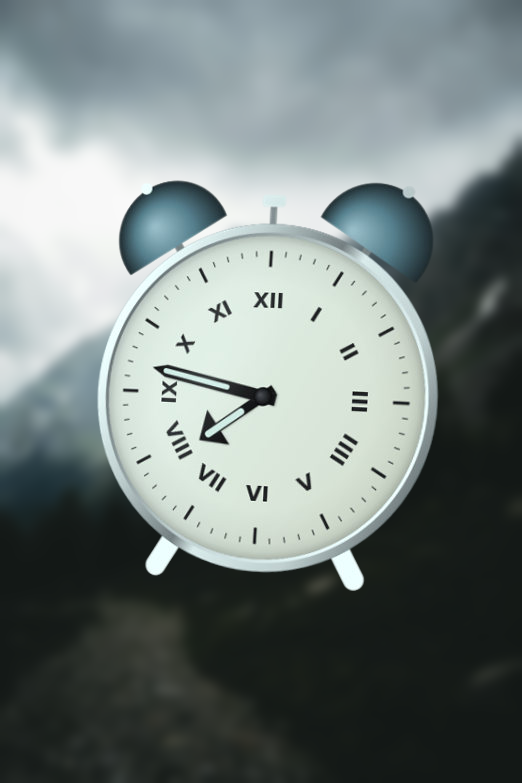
h=7 m=47
